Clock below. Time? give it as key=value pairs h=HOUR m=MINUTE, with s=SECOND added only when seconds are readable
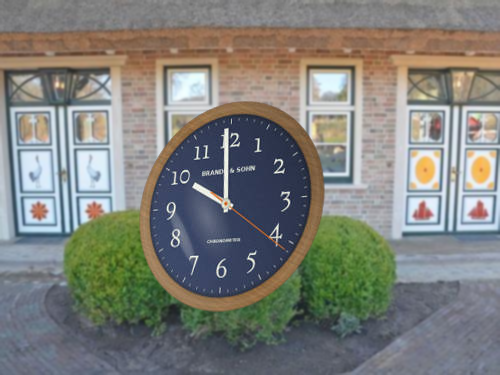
h=9 m=59 s=21
